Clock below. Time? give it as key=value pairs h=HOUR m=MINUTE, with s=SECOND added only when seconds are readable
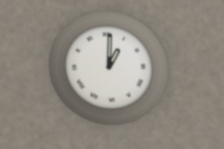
h=1 m=1
